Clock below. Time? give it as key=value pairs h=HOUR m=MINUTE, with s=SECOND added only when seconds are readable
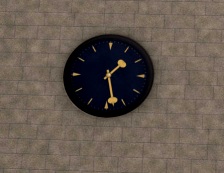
h=1 m=28
